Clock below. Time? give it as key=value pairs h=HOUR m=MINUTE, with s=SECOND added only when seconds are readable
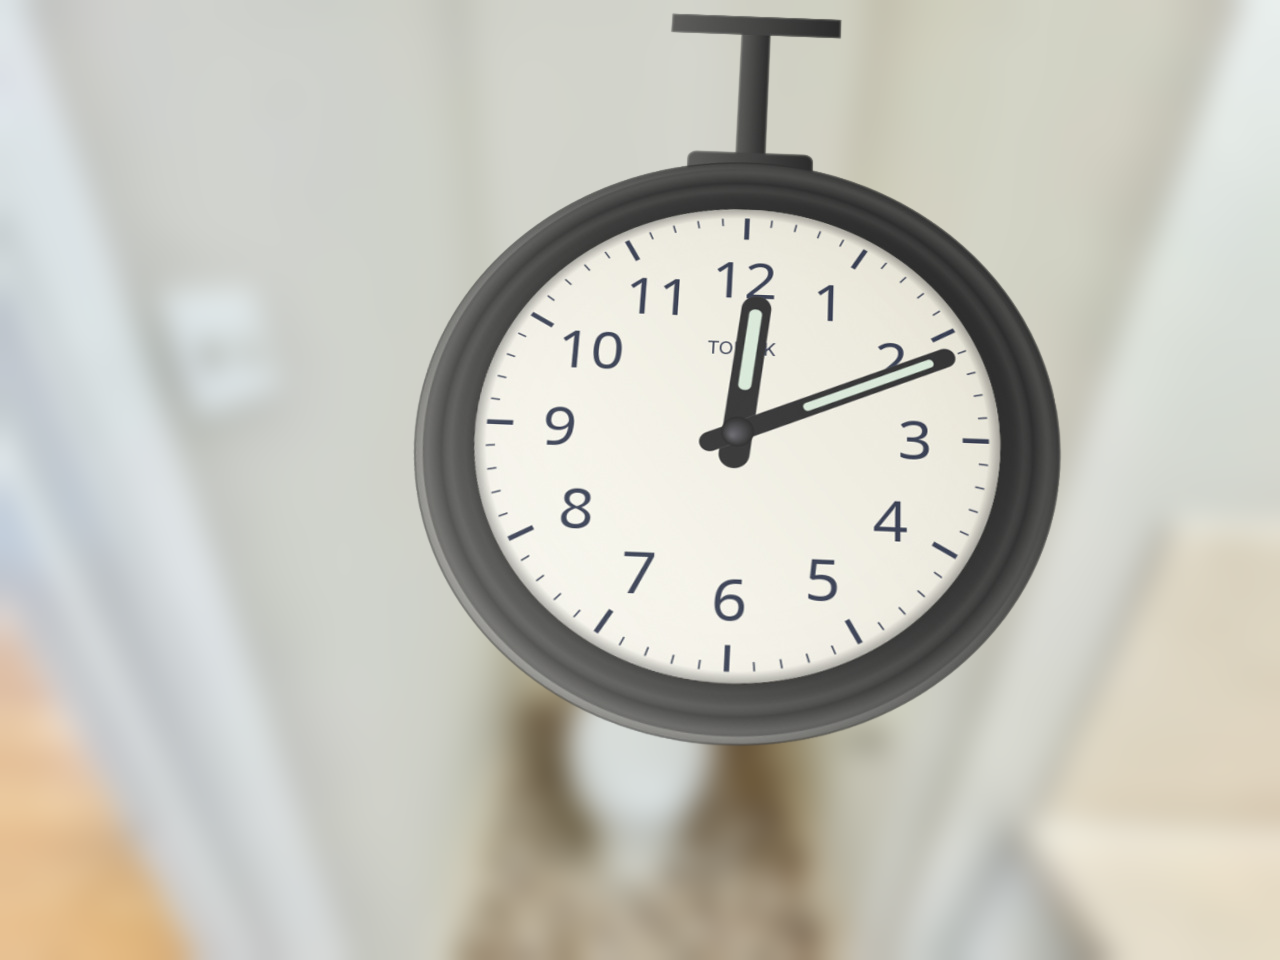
h=12 m=11
